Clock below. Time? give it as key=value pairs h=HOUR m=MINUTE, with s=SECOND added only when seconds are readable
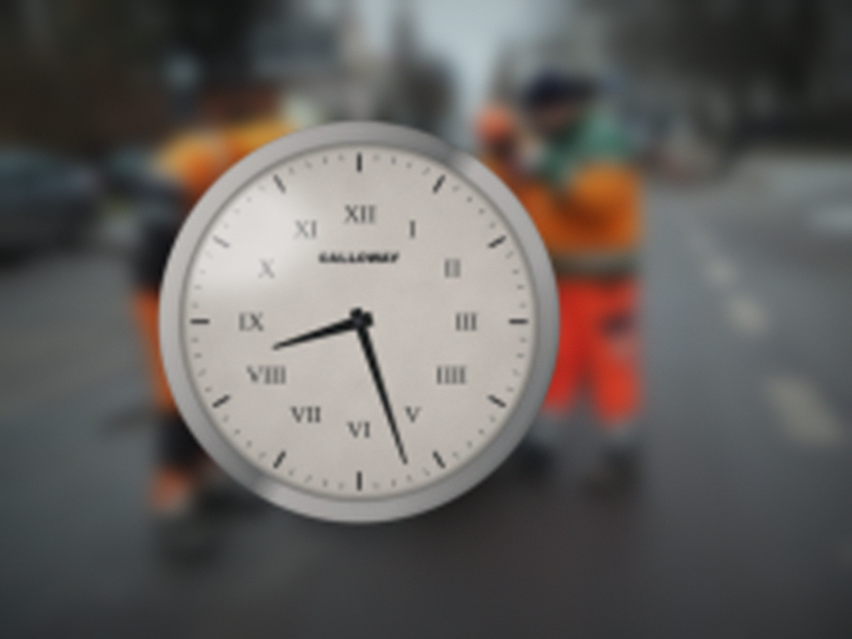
h=8 m=27
